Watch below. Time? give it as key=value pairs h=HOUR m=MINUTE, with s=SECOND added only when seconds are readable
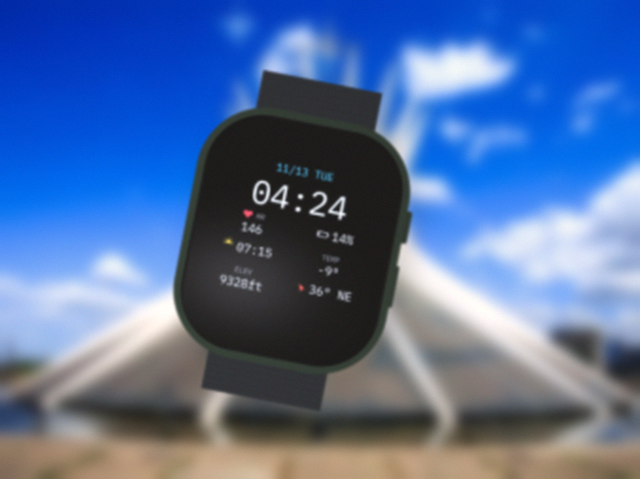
h=4 m=24
